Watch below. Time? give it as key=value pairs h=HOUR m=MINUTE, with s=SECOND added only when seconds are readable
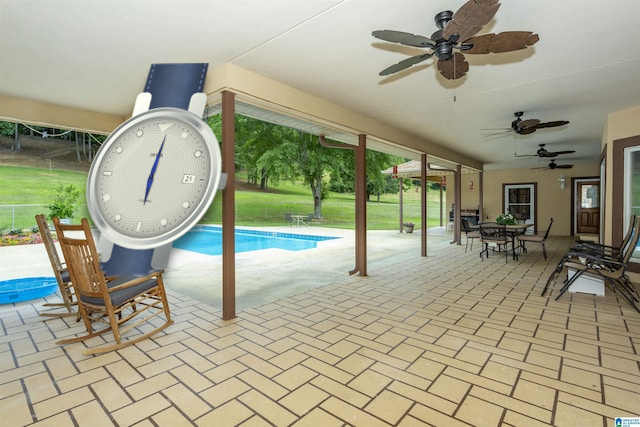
h=6 m=1
